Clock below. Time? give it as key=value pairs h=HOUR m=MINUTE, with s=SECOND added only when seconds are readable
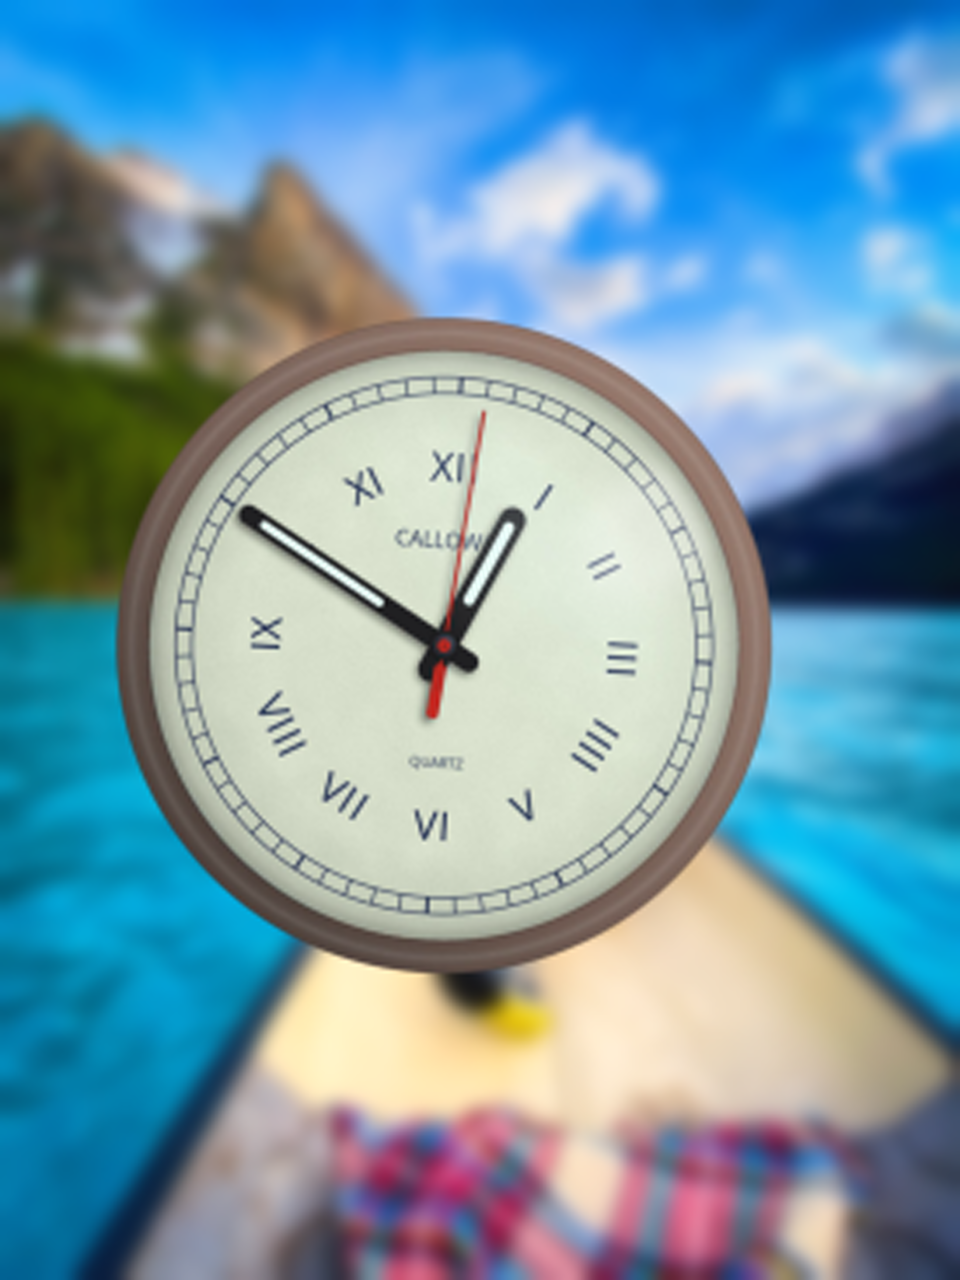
h=12 m=50 s=1
